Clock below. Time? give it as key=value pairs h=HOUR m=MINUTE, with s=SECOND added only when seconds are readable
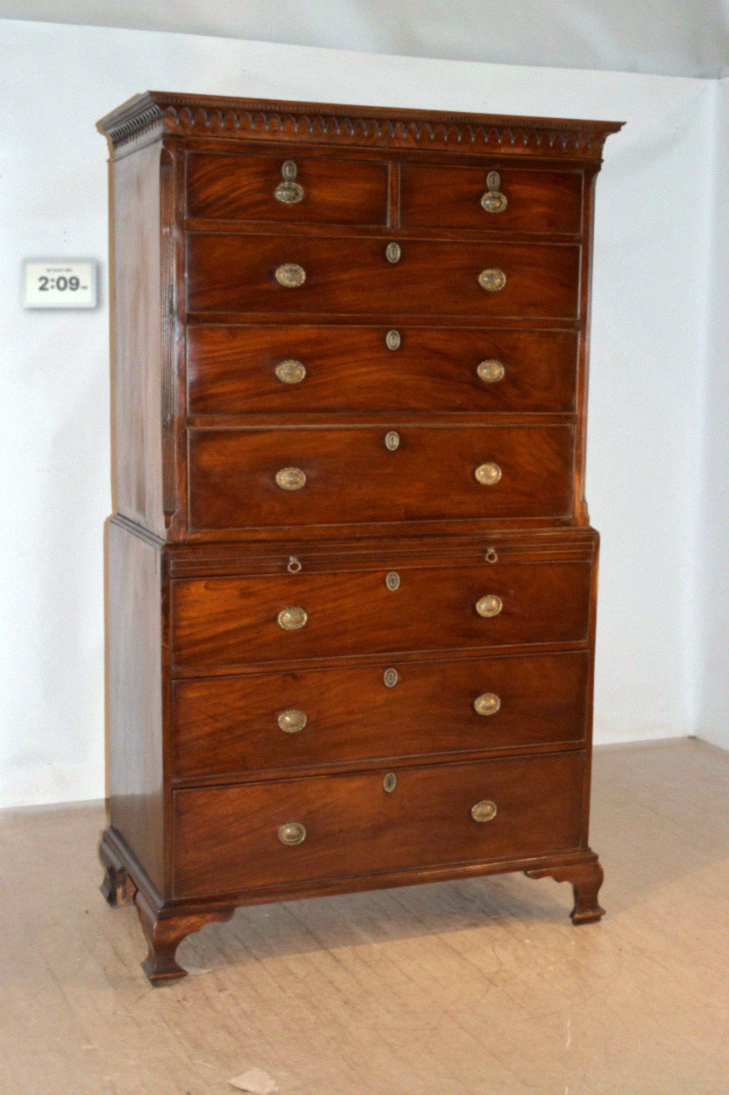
h=2 m=9
